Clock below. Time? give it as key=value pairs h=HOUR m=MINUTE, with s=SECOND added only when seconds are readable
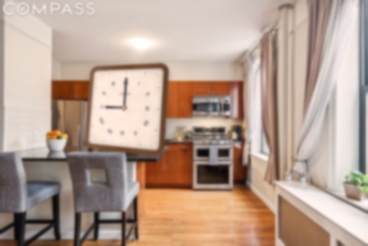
h=9 m=0
